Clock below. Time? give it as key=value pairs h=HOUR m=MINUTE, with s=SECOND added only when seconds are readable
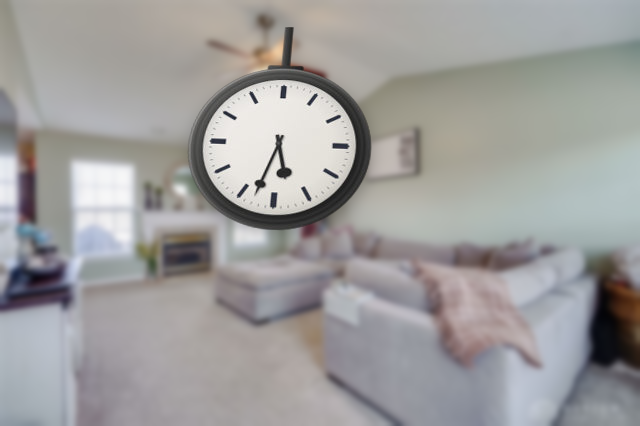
h=5 m=33
